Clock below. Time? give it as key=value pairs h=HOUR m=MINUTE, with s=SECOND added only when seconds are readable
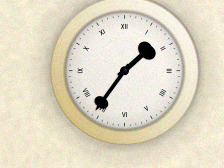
h=1 m=36
